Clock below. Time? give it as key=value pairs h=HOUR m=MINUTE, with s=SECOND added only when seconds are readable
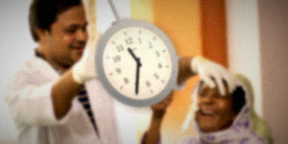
h=11 m=35
